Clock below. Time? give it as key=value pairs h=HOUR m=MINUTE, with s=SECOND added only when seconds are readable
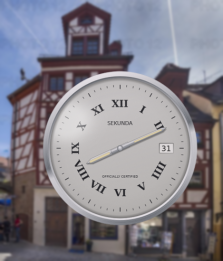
h=8 m=11
